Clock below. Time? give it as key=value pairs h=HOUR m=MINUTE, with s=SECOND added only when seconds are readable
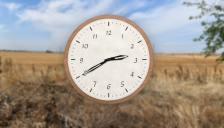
h=2 m=40
